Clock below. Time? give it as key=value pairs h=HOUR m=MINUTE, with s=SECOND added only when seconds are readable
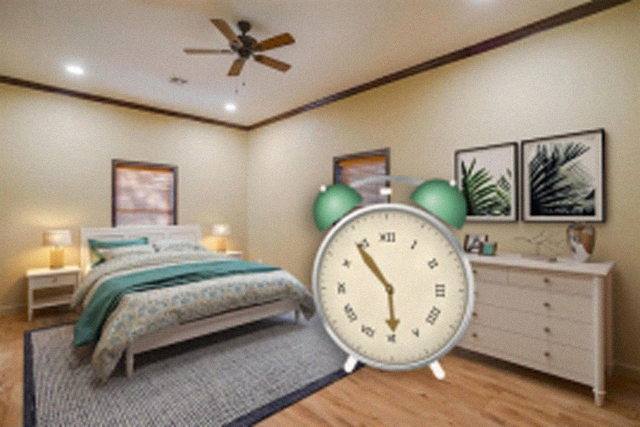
h=5 m=54
